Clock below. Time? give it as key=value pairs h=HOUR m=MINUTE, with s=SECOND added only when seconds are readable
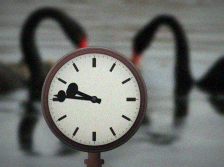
h=9 m=46
